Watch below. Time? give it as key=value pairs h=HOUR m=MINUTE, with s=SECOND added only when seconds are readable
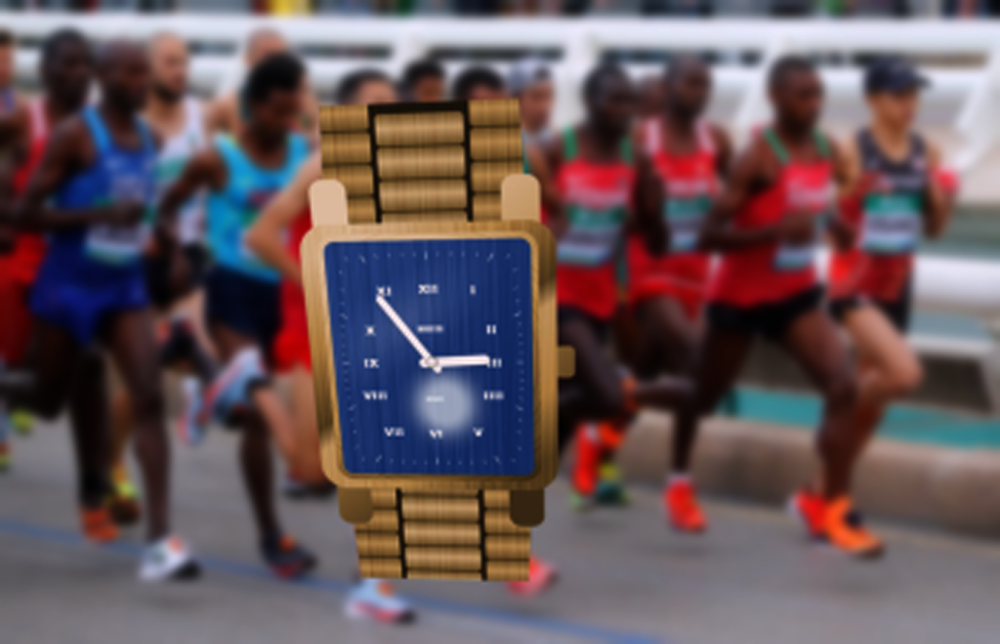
h=2 m=54
